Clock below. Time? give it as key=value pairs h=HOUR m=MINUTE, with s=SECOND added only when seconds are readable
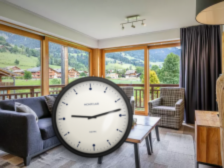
h=9 m=13
